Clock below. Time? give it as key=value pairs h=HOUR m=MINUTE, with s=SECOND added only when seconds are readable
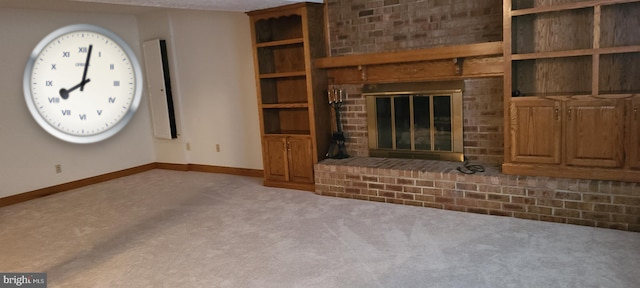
h=8 m=2
